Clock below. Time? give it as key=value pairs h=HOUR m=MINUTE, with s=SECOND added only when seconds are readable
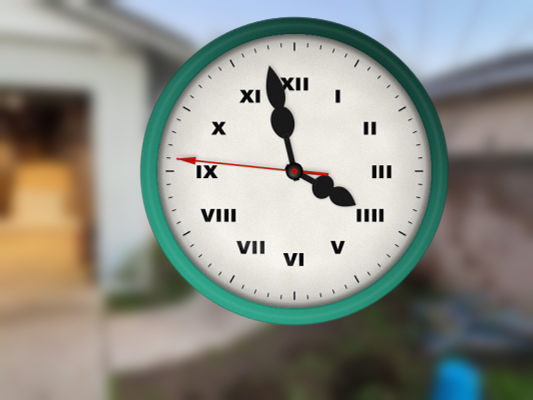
h=3 m=57 s=46
